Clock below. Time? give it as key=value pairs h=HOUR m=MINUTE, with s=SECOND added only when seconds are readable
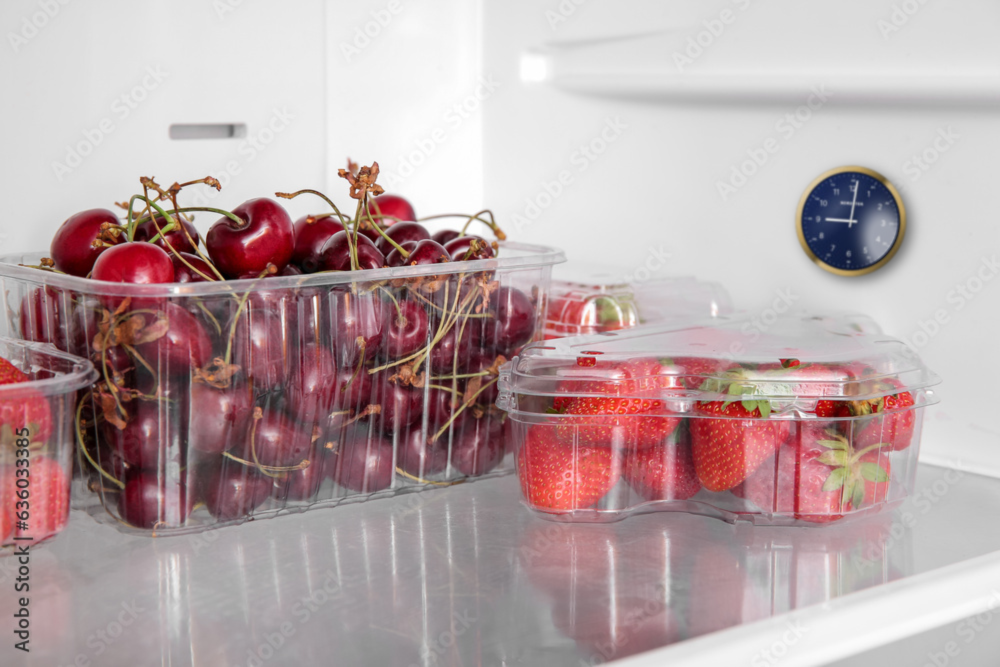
h=9 m=1
